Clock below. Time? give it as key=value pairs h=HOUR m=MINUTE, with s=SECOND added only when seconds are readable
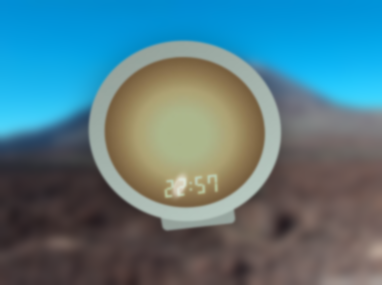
h=22 m=57
